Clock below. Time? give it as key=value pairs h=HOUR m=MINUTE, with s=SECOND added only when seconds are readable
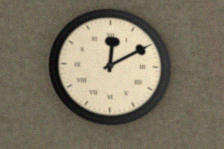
h=12 m=10
